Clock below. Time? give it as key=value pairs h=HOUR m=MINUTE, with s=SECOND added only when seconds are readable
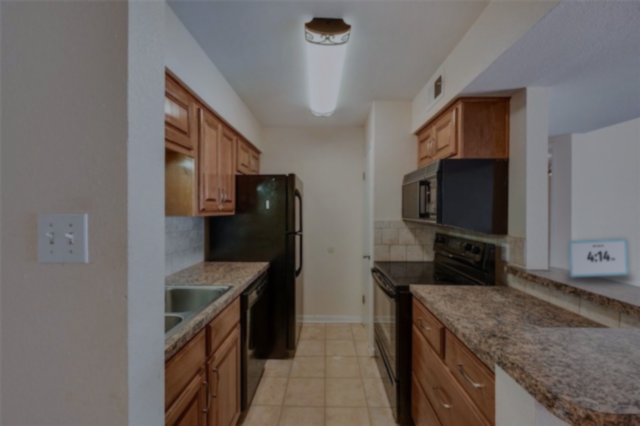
h=4 m=14
